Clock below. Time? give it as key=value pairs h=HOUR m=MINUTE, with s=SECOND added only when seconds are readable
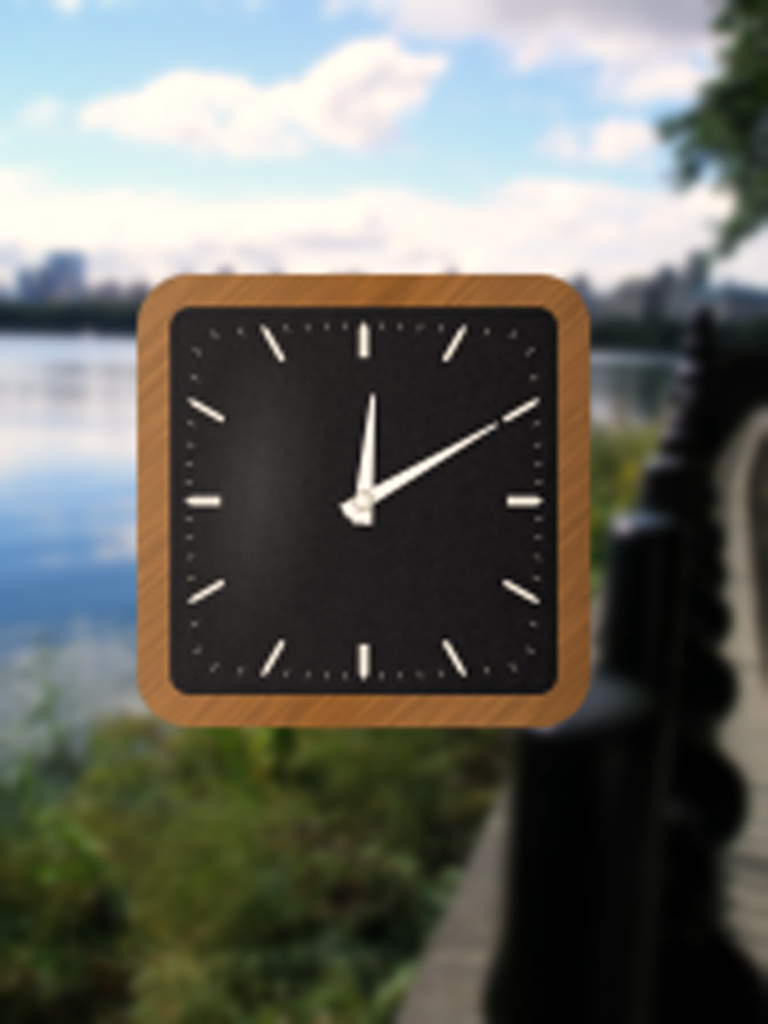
h=12 m=10
